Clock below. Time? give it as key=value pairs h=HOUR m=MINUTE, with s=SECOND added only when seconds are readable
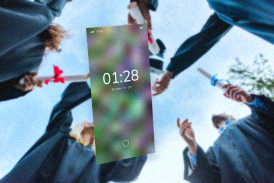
h=1 m=28
